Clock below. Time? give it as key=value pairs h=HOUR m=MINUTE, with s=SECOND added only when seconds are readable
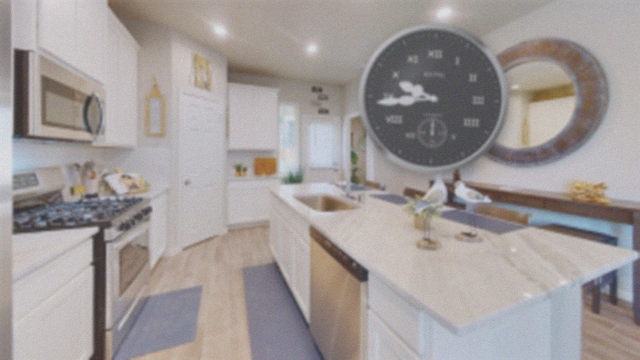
h=9 m=44
